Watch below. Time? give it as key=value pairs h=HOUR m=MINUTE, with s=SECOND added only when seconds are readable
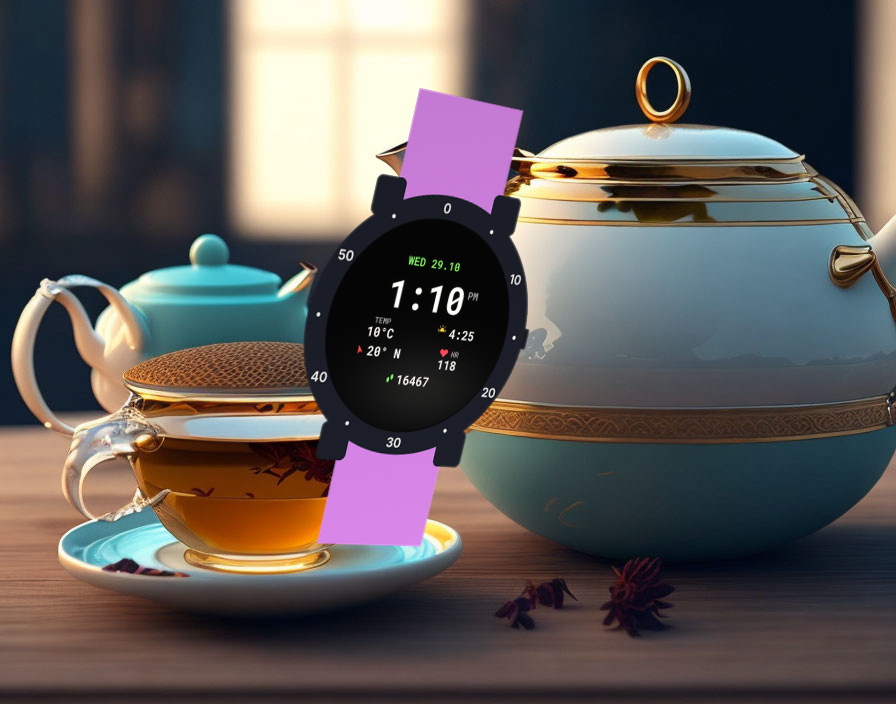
h=1 m=10
